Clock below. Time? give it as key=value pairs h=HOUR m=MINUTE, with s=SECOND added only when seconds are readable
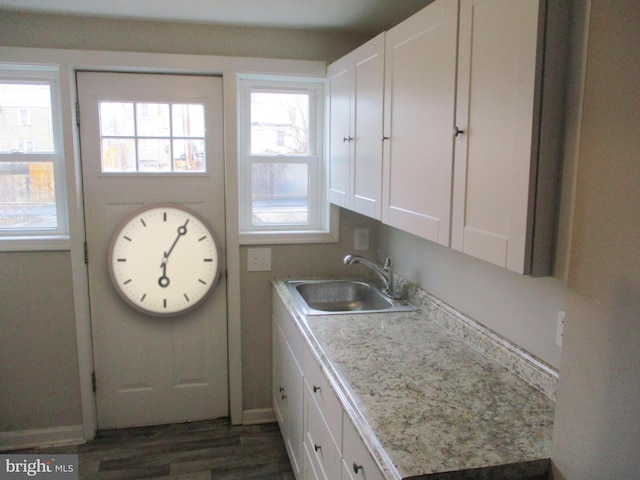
h=6 m=5
